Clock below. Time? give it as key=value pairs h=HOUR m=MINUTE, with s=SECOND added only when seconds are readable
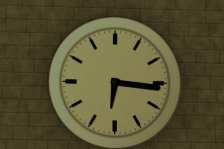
h=6 m=16
